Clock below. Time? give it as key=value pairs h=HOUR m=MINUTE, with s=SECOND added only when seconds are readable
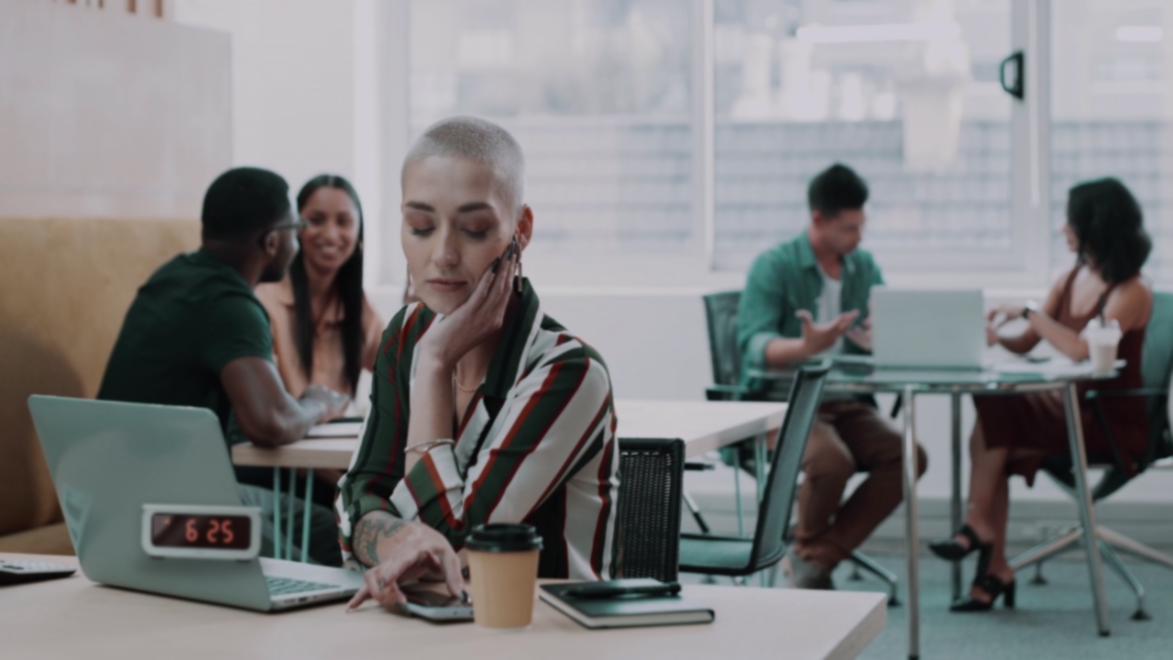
h=6 m=25
